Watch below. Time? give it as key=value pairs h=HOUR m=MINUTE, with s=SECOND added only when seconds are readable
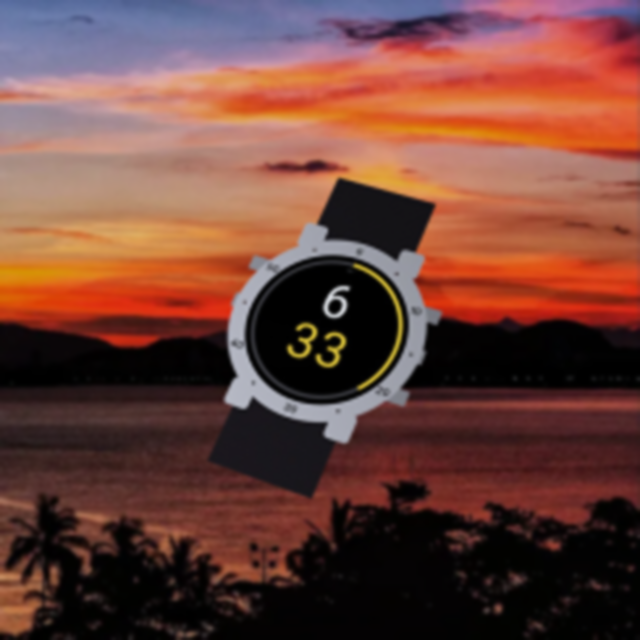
h=6 m=33
